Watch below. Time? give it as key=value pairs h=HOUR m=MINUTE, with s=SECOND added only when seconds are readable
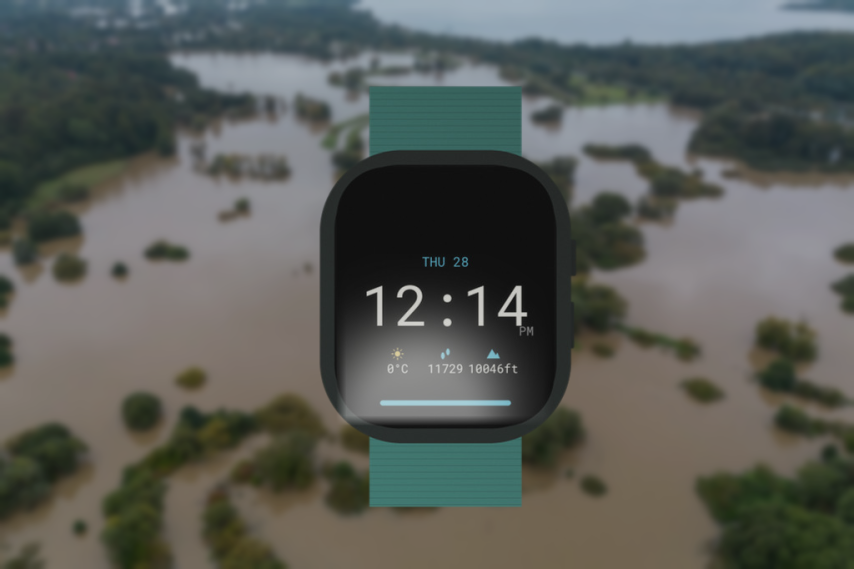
h=12 m=14
